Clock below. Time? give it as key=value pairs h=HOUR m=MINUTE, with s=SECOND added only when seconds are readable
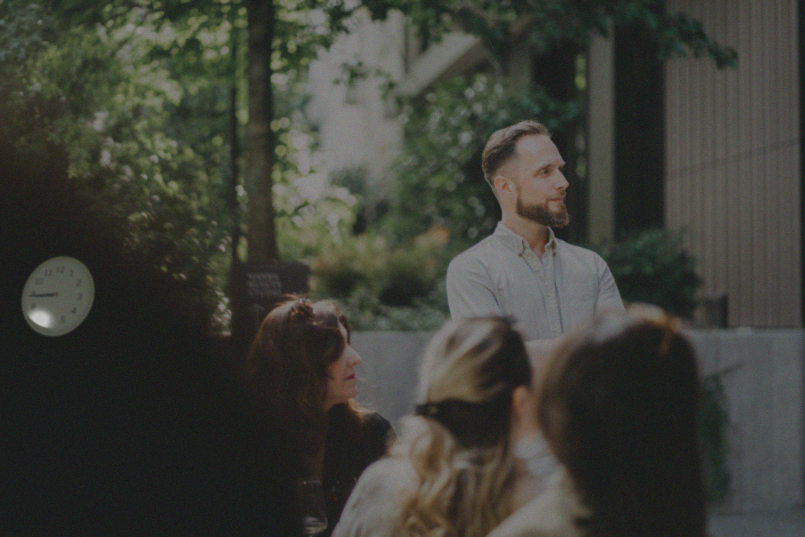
h=8 m=44
